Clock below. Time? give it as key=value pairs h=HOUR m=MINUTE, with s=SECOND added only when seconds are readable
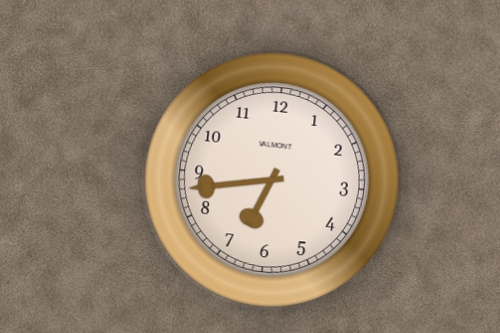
h=6 m=43
